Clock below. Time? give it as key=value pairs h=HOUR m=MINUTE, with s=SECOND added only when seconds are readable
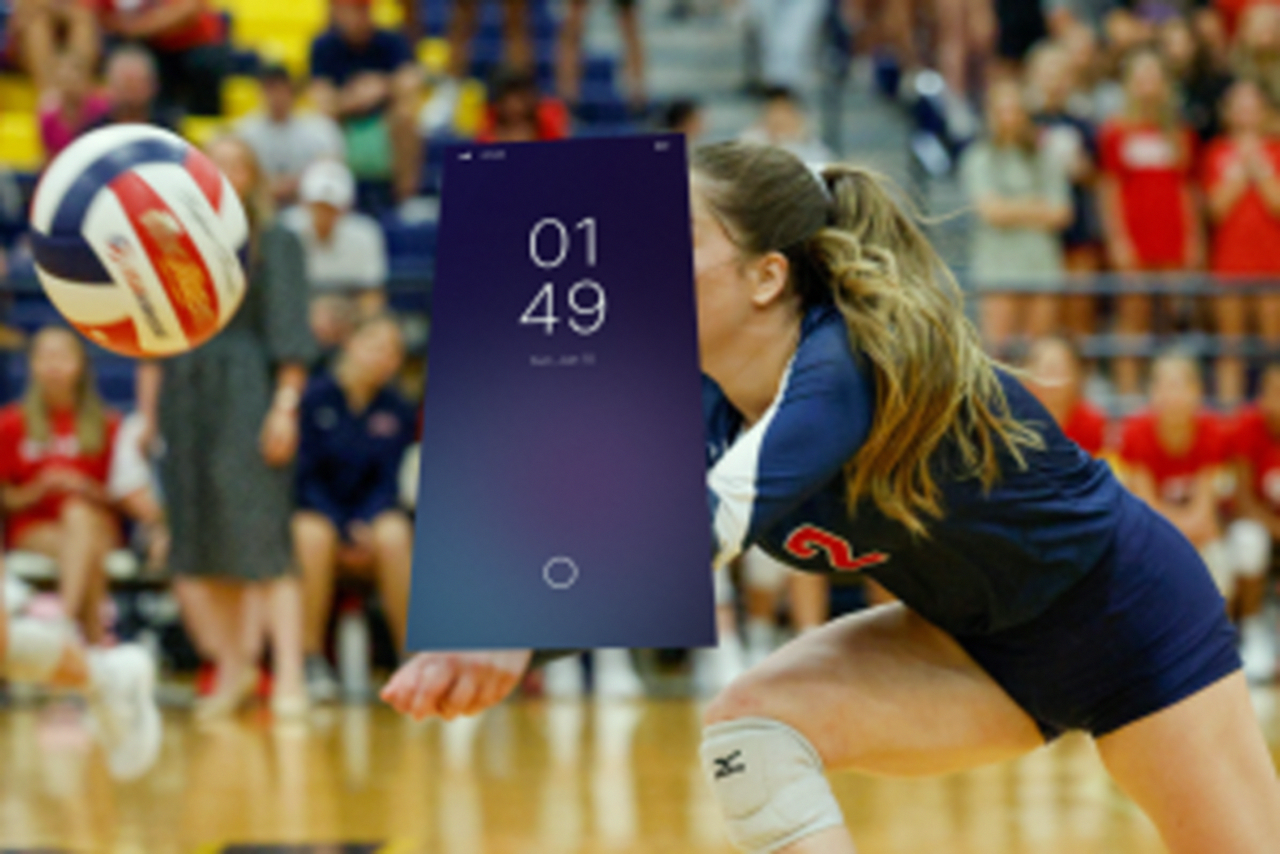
h=1 m=49
